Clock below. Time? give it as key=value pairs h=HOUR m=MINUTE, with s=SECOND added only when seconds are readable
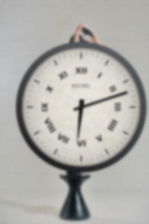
h=6 m=12
